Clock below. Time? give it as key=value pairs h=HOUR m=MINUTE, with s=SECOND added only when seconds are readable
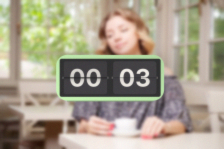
h=0 m=3
